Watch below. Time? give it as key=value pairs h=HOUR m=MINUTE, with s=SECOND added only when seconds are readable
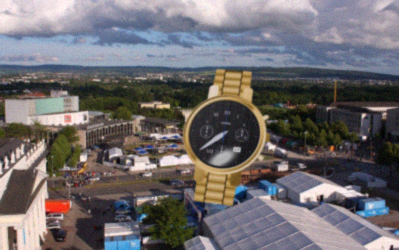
h=7 m=38
